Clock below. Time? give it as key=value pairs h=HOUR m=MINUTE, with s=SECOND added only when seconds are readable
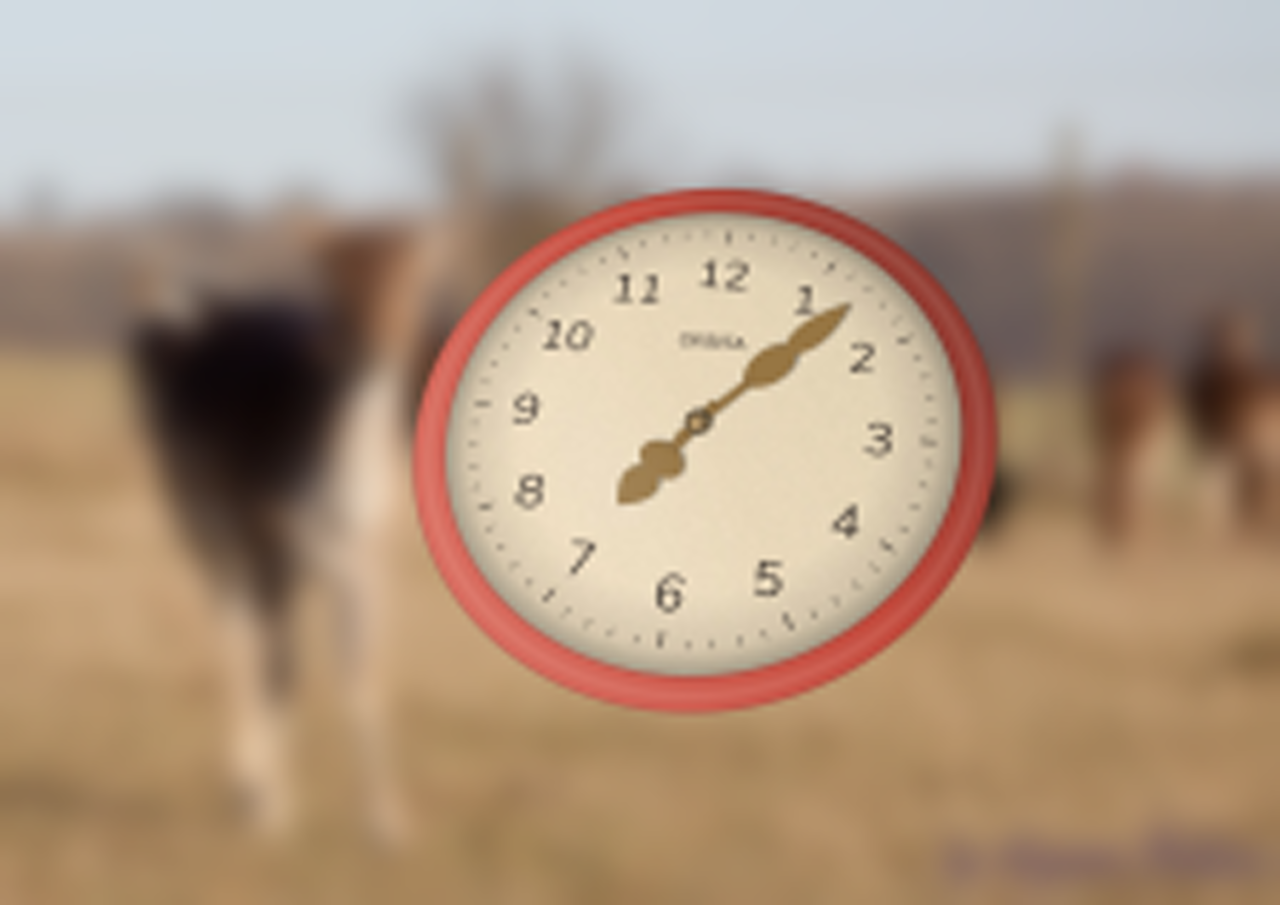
h=7 m=7
